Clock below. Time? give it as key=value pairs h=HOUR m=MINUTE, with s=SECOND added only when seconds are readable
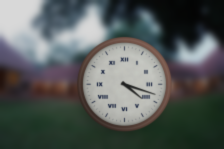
h=4 m=18
